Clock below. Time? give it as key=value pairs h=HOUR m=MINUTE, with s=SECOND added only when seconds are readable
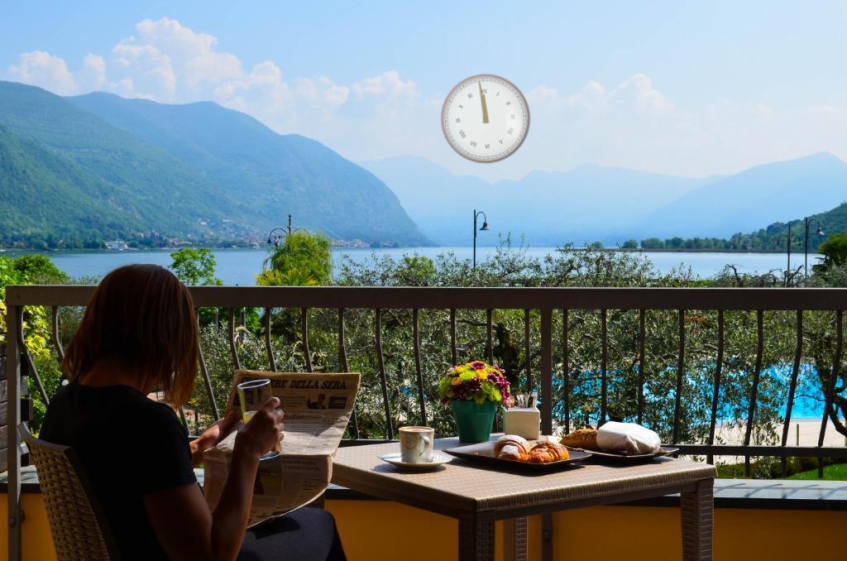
h=11 m=59
